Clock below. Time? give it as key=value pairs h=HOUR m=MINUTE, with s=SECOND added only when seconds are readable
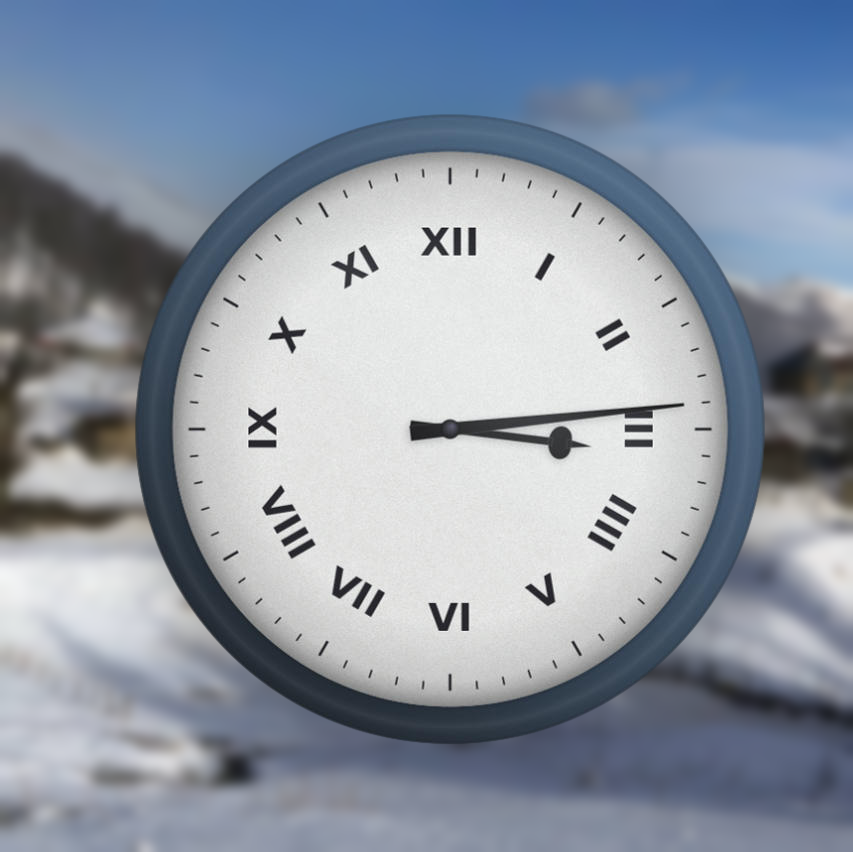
h=3 m=14
